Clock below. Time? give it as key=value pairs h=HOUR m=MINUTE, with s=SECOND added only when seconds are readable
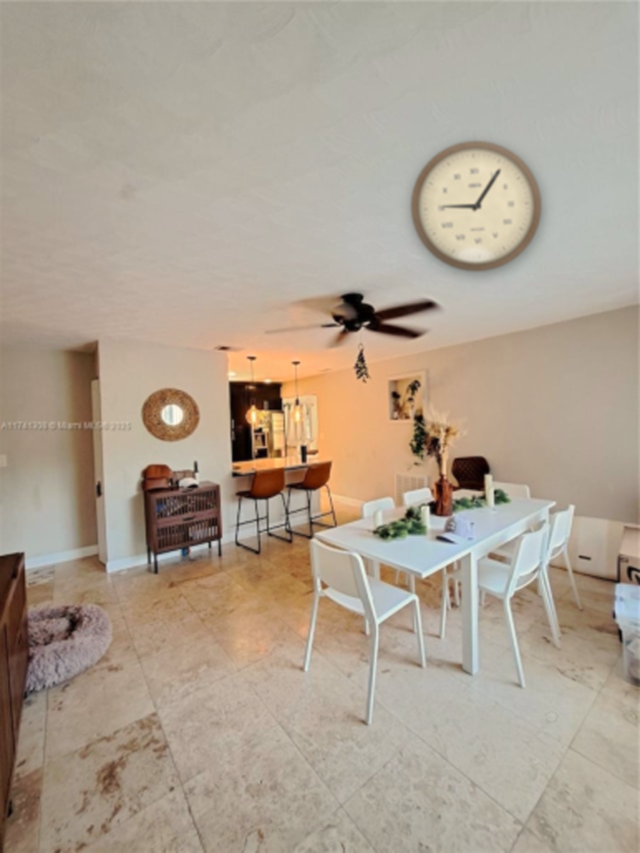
h=9 m=6
